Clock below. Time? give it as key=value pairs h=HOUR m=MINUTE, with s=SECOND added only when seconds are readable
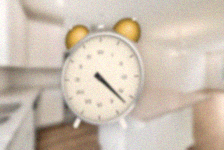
h=4 m=22
